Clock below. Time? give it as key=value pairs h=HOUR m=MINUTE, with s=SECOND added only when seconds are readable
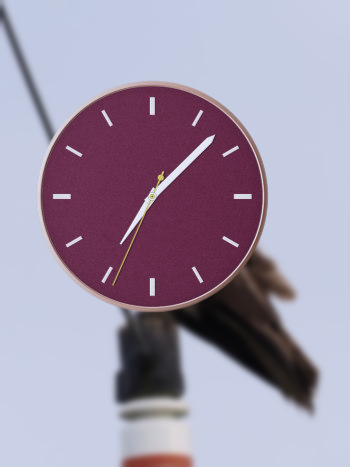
h=7 m=7 s=34
